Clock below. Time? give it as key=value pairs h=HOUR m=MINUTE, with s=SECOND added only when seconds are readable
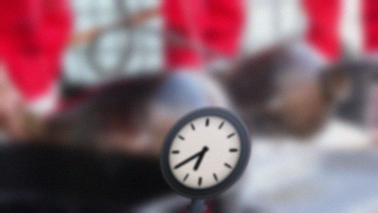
h=6 m=40
